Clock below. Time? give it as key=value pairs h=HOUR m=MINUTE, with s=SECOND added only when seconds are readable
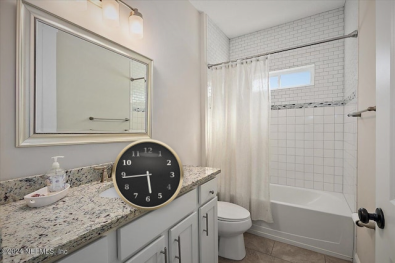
h=5 m=44
